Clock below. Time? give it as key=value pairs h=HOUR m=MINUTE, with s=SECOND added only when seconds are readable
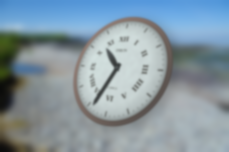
h=10 m=34
